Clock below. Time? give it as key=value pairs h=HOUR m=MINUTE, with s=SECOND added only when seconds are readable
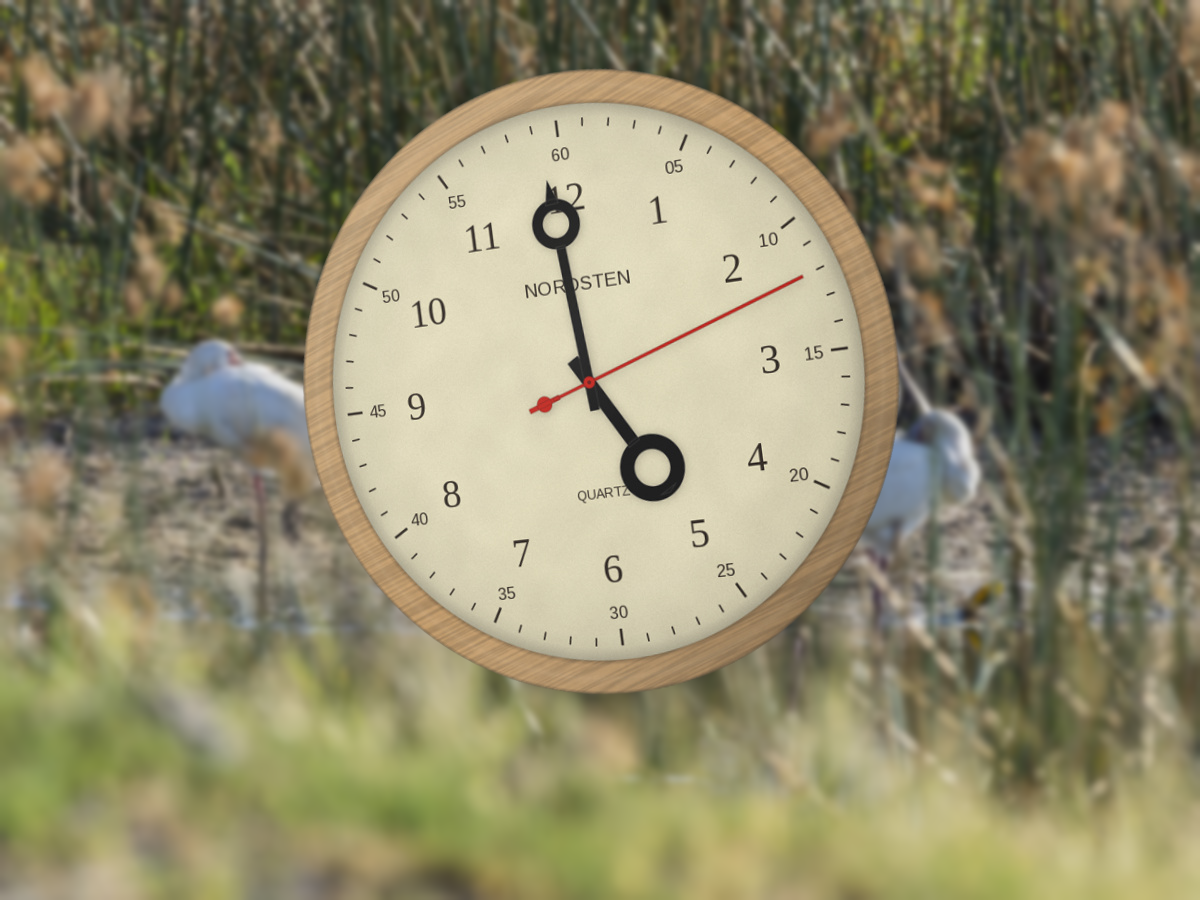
h=4 m=59 s=12
